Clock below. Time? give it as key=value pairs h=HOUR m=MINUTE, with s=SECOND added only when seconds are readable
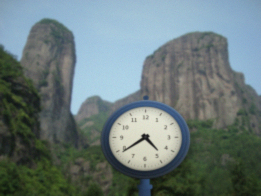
h=4 m=39
